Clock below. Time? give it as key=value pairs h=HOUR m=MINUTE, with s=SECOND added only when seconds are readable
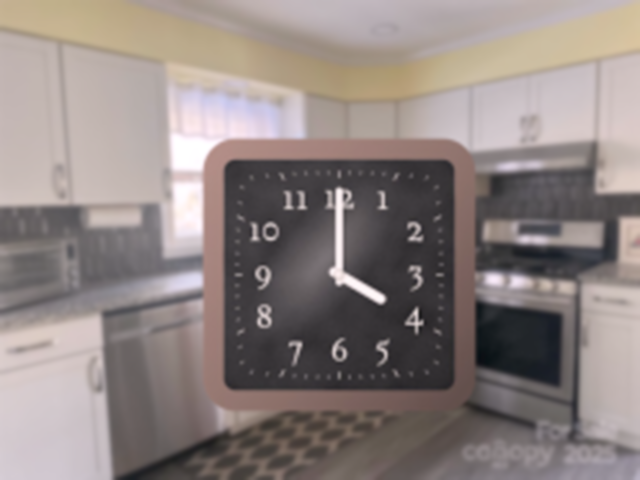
h=4 m=0
